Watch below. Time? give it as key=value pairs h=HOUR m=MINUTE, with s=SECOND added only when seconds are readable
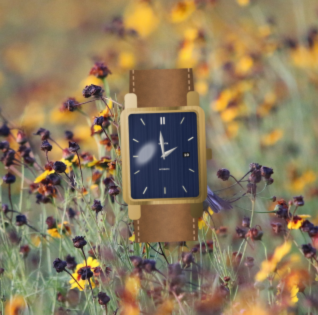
h=1 m=59
